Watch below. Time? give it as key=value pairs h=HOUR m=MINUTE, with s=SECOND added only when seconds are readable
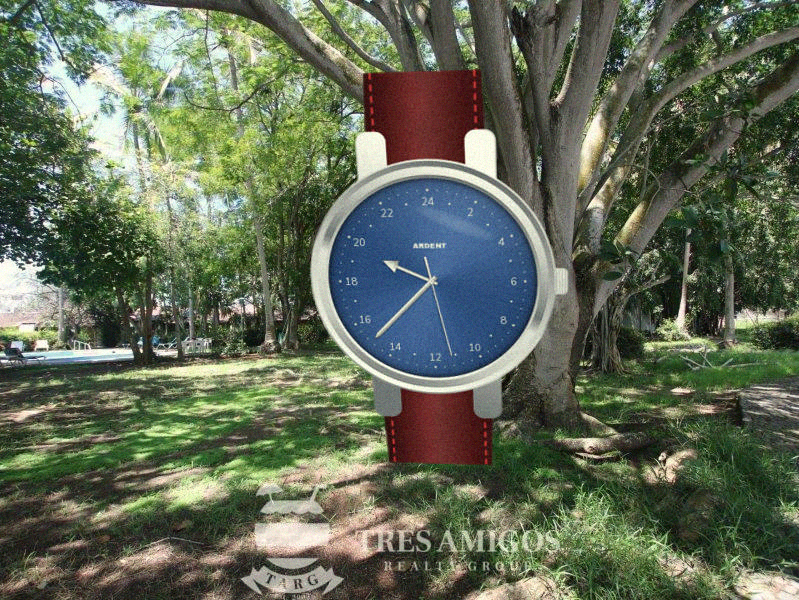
h=19 m=37 s=28
